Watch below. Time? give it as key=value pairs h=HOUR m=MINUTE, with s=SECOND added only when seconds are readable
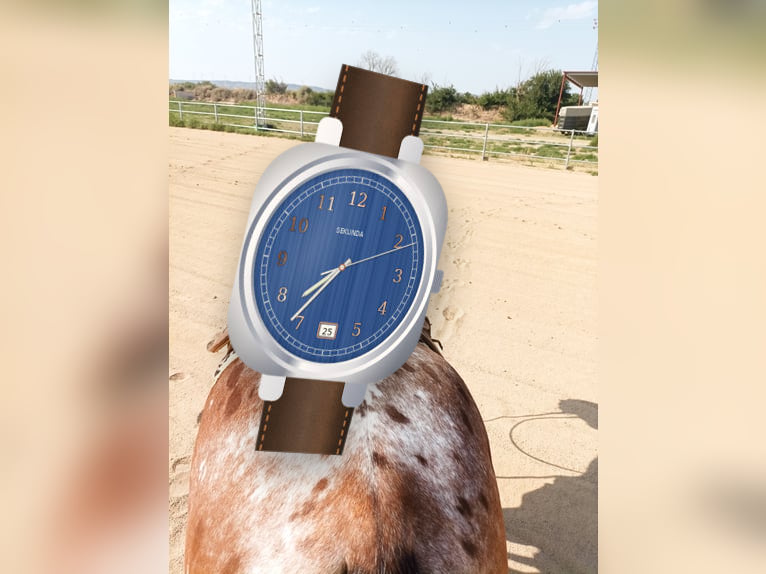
h=7 m=36 s=11
